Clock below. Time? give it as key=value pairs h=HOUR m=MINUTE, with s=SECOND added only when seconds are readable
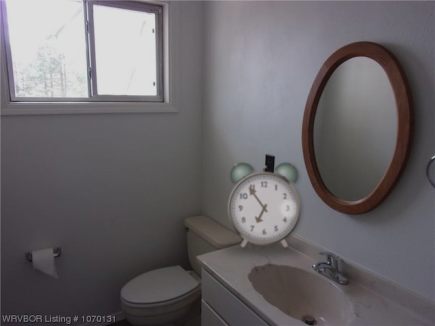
h=6 m=54
